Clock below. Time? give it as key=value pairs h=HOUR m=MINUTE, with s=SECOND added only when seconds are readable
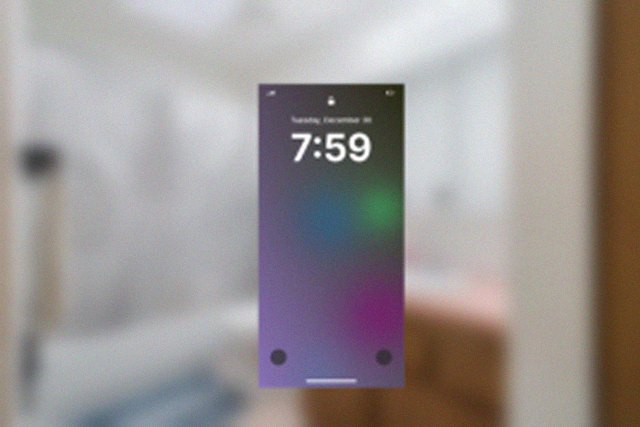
h=7 m=59
